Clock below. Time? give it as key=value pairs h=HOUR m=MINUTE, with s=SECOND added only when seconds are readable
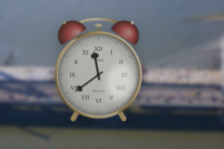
h=11 m=39
